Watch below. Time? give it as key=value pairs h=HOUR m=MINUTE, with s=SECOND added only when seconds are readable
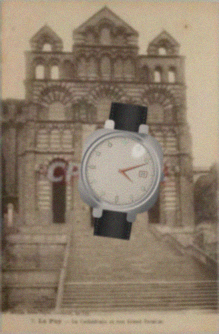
h=4 m=11
